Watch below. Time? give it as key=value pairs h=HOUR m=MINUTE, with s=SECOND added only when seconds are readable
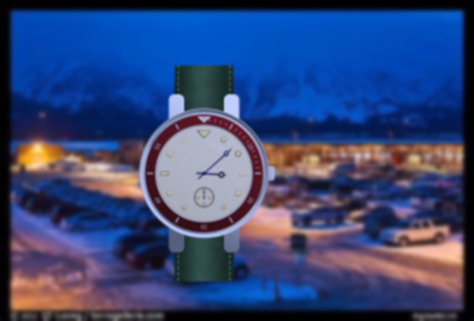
h=3 m=8
